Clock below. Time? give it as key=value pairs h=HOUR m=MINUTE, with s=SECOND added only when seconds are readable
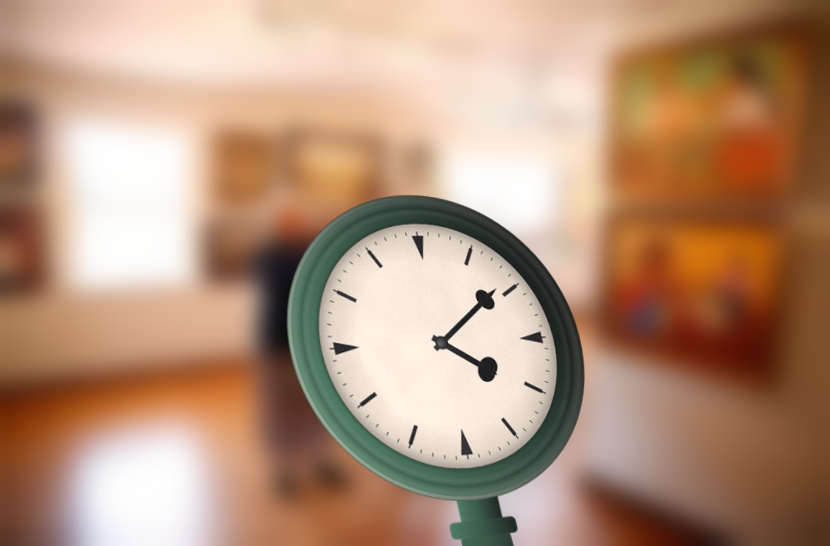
h=4 m=9
